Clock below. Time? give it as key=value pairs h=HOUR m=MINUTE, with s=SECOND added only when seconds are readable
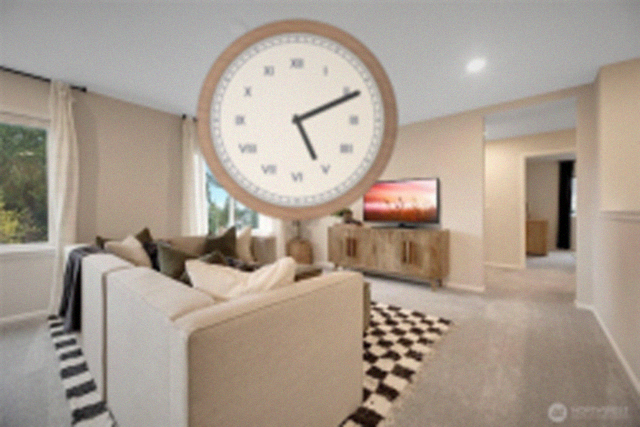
h=5 m=11
